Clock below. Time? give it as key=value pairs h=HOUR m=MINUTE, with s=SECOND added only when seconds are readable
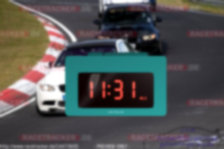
h=11 m=31
